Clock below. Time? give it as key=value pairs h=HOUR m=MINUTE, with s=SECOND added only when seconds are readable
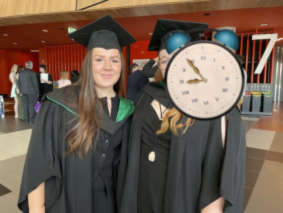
h=8 m=54
